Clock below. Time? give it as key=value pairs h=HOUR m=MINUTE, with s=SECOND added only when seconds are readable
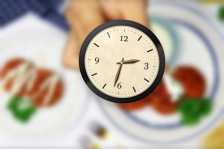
h=2 m=32
